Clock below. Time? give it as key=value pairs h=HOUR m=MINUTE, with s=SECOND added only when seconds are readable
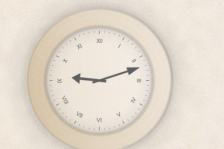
h=9 m=12
